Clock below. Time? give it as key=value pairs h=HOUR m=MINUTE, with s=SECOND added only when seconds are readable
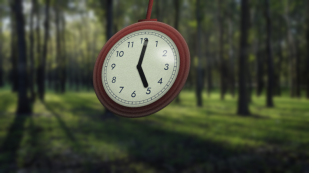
h=5 m=1
